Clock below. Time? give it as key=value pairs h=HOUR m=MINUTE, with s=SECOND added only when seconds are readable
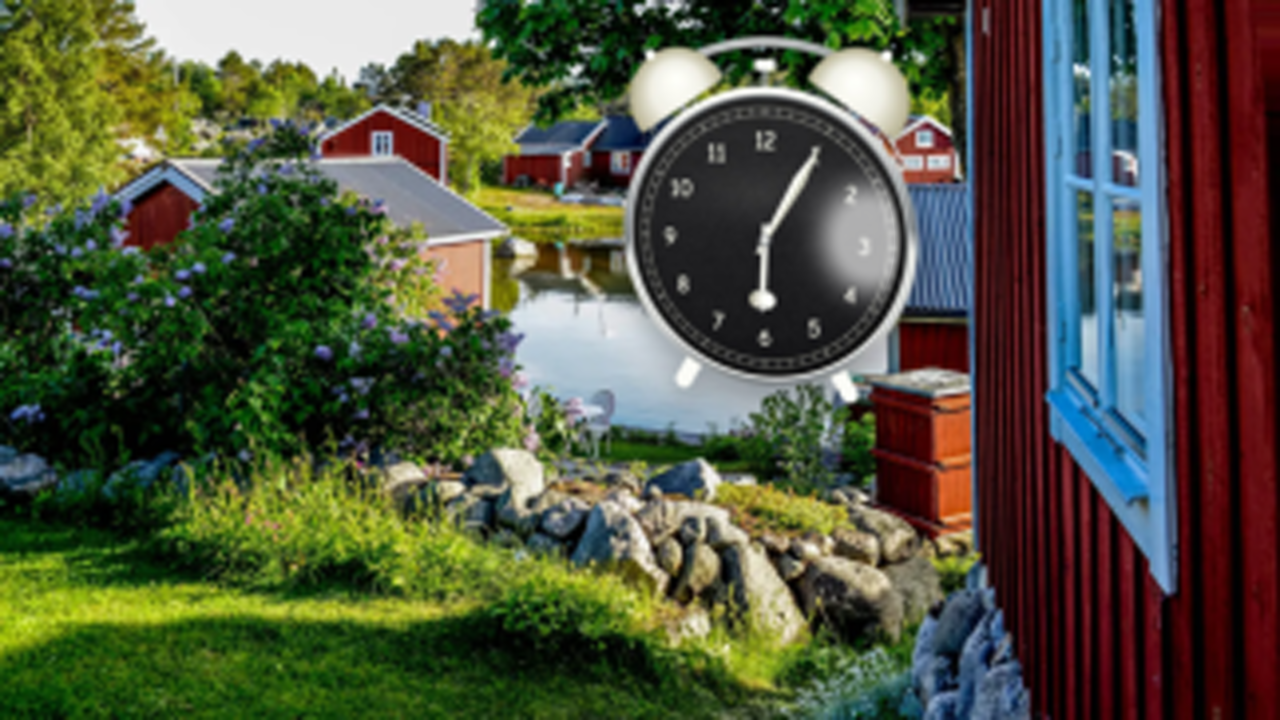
h=6 m=5
